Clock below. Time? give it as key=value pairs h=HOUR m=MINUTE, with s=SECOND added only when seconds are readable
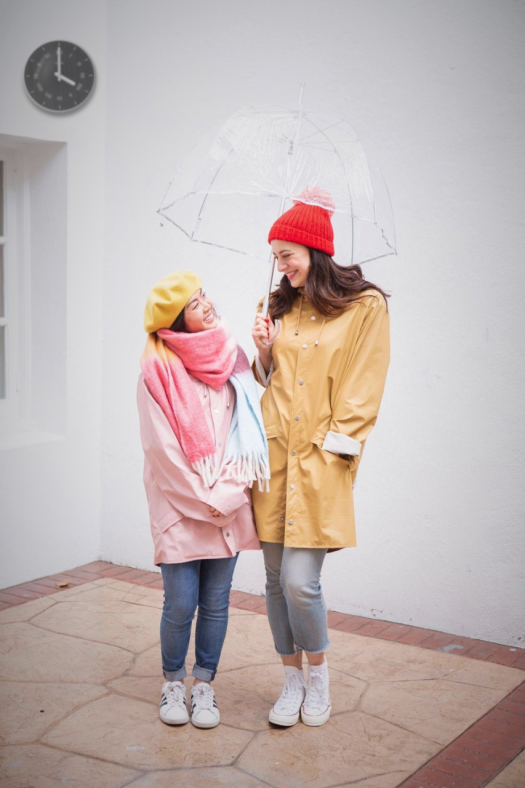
h=4 m=0
